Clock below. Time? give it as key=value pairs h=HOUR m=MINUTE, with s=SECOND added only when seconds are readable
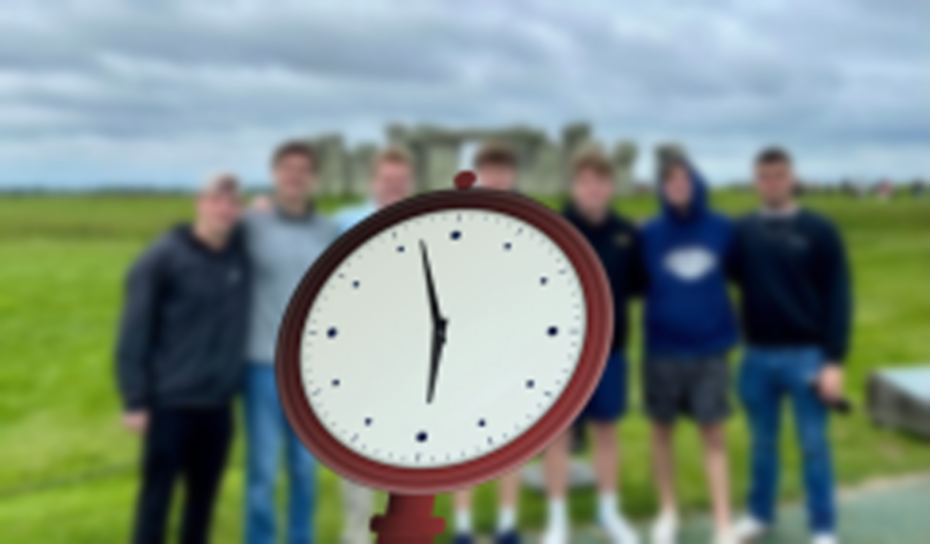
h=5 m=57
